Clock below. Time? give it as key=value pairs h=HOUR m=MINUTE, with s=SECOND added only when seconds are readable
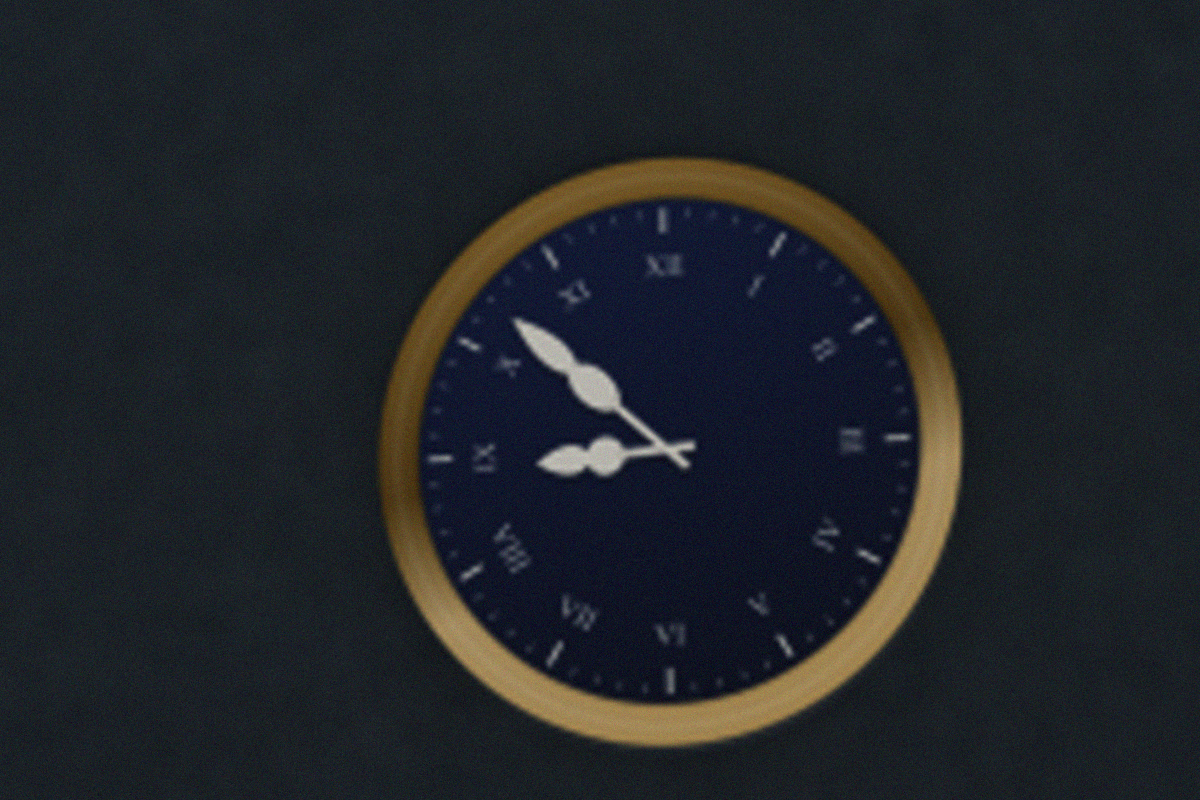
h=8 m=52
